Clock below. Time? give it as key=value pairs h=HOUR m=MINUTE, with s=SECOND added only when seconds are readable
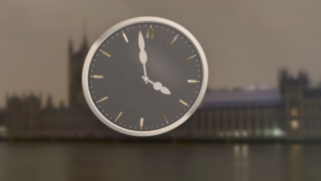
h=3 m=58
